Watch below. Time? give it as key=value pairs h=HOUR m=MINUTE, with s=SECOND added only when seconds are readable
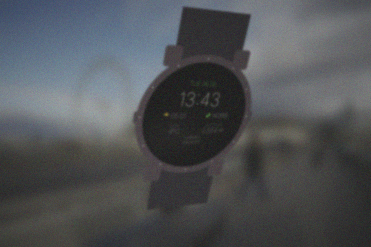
h=13 m=43
